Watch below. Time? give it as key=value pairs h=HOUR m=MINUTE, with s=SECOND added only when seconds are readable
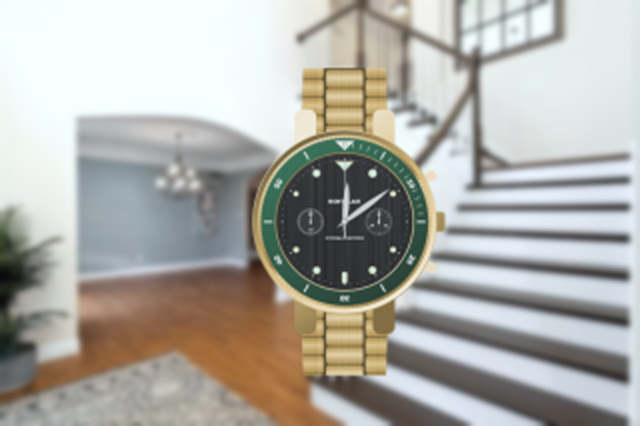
h=12 m=9
